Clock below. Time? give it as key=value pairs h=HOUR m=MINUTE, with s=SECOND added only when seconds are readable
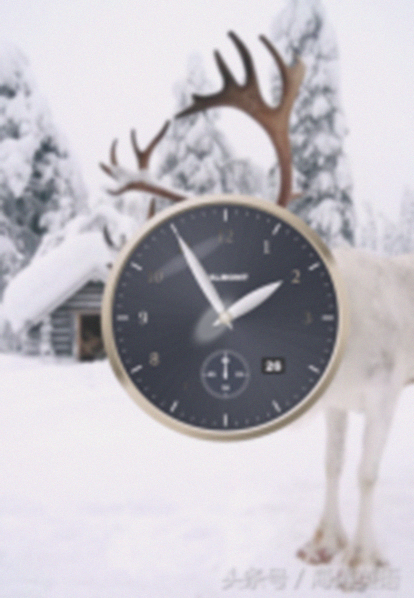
h=1 m=55
